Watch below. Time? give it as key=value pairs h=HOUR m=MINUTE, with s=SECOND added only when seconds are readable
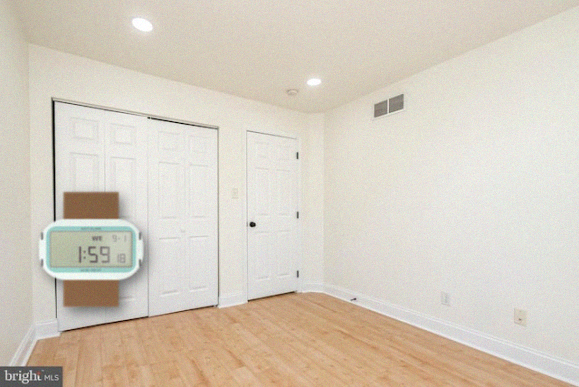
h=1 m=59 s=18
